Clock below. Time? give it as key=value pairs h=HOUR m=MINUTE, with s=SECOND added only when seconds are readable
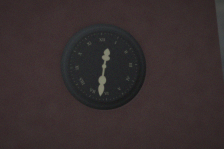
h=12 m=32
